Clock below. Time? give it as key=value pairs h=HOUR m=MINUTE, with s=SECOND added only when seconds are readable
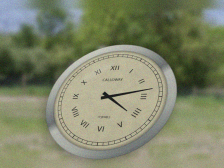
h=4 m=13
